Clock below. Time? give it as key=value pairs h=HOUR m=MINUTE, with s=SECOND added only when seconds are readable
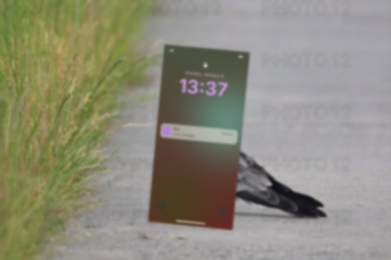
h=13 m=37
